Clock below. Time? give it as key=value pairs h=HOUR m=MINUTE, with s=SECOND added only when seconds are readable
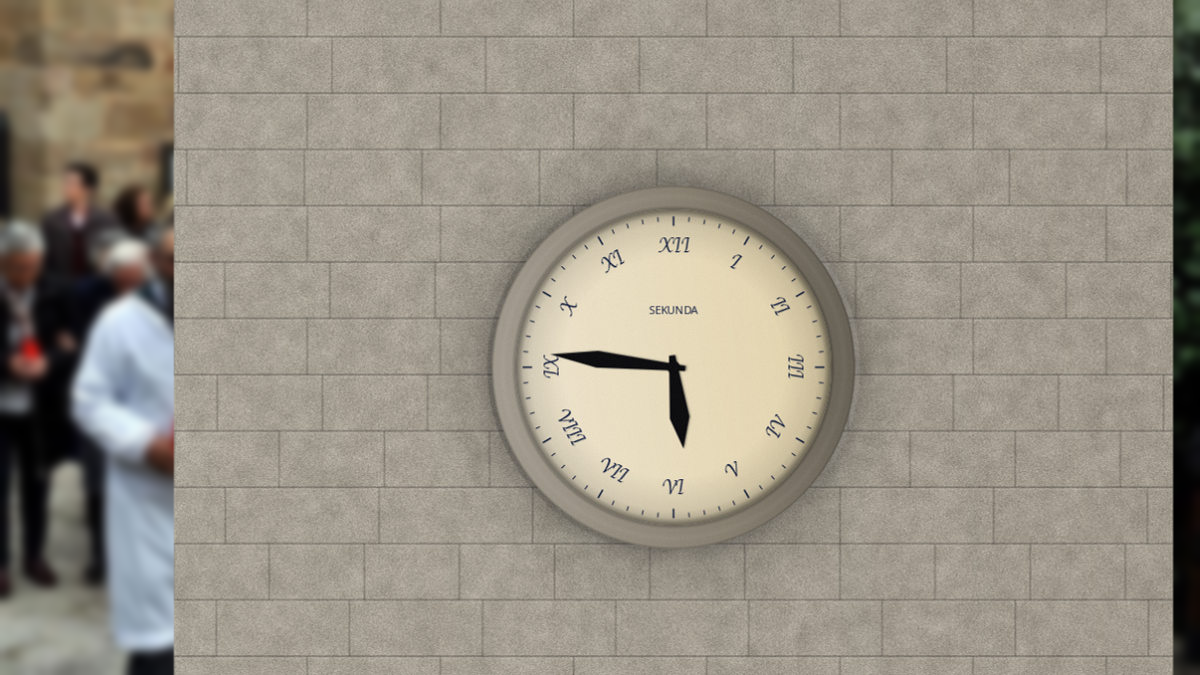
h=5 m=46
